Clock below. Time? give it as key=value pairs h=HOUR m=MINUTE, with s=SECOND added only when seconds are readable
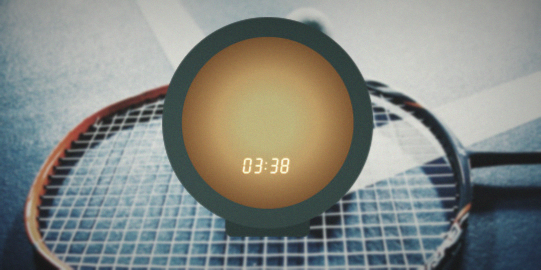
h=3 m=38
